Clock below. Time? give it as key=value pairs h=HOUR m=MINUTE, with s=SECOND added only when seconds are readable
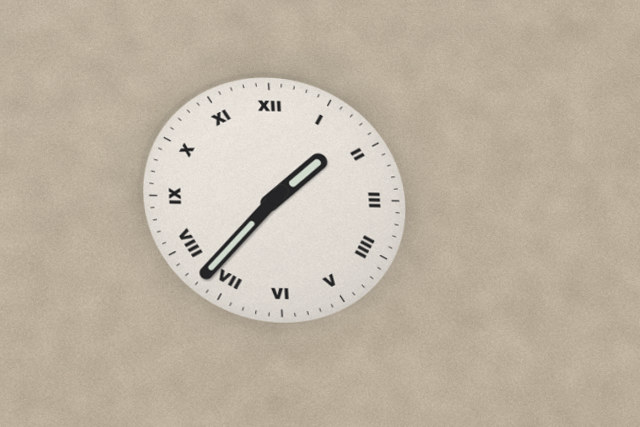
h=1 m=37
